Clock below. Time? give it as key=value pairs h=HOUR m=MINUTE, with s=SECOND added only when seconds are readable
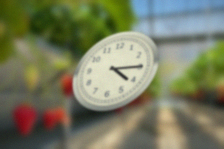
h=4 m=15
